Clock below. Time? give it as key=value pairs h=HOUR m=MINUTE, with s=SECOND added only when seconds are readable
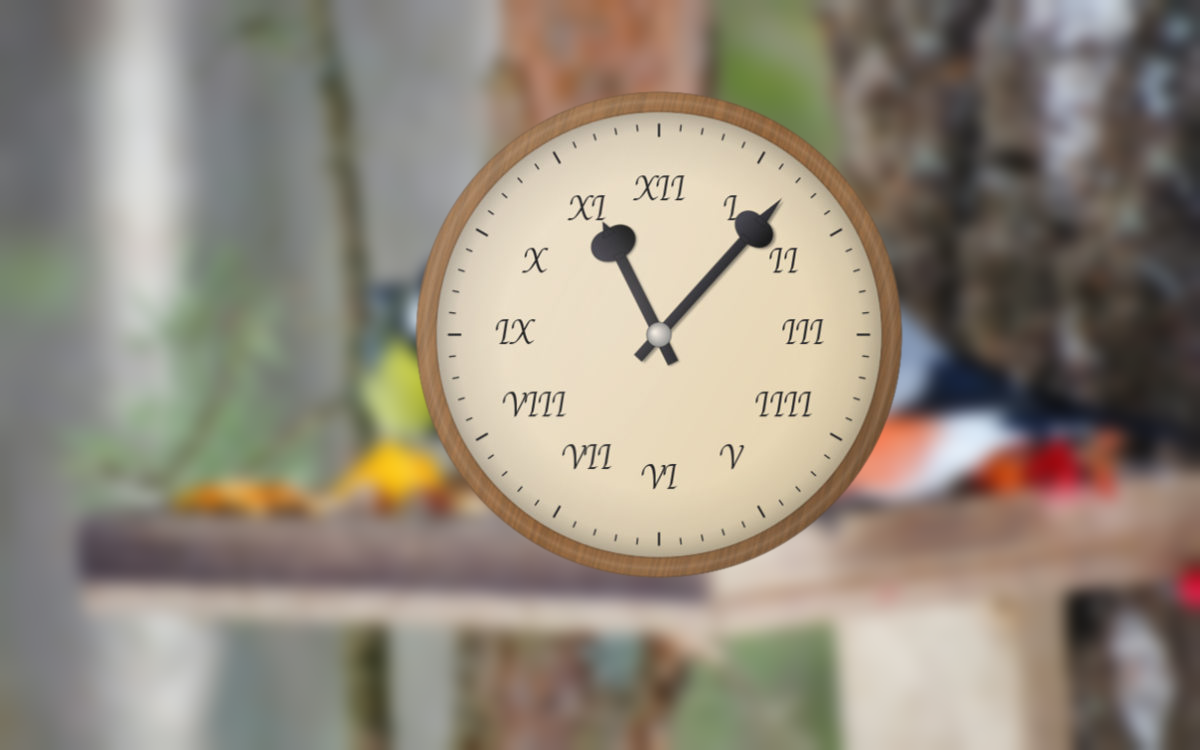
h=11 m=7
